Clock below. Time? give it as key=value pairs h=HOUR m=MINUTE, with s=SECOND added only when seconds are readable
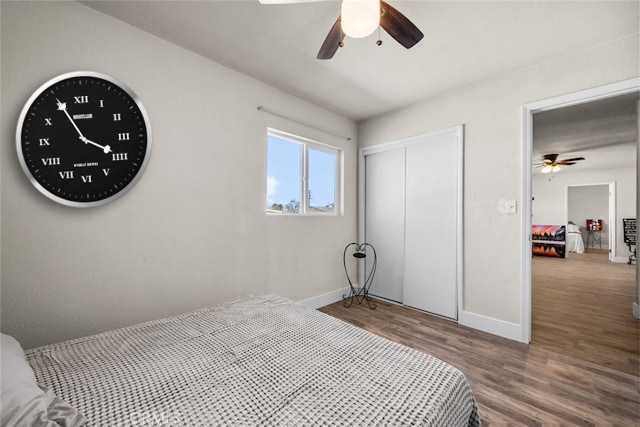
h=3 m=55
